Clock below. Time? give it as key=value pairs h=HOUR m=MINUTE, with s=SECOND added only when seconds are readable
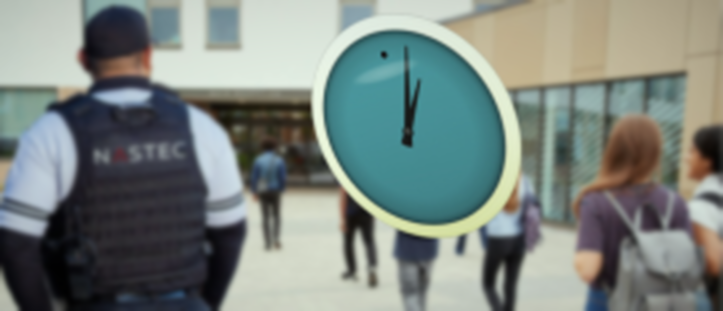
h=1 m=3
